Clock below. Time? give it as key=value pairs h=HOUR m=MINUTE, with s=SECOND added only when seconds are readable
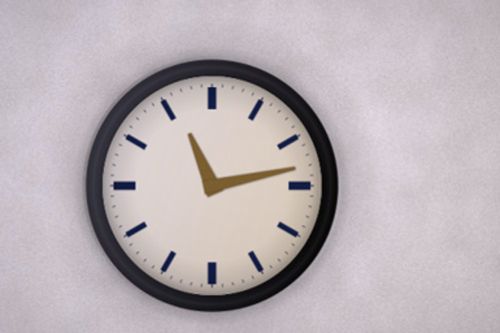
h=11 m=13
